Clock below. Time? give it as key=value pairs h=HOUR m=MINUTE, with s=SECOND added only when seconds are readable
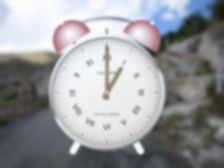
h=1 m=0
